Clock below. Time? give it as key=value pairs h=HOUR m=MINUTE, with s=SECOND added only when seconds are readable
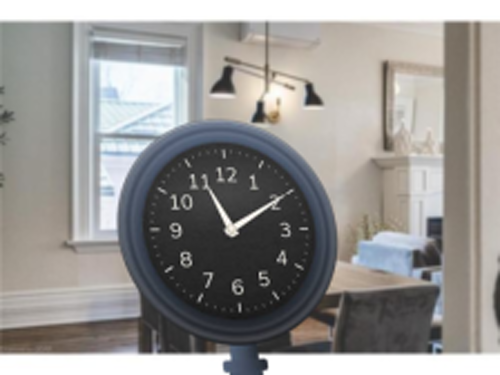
h=11 m=10
